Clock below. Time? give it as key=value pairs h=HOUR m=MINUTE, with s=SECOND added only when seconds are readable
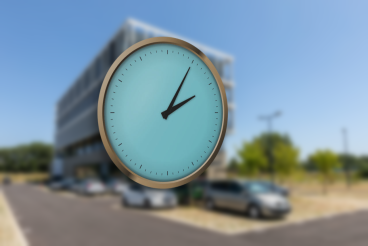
h=2 m=5
